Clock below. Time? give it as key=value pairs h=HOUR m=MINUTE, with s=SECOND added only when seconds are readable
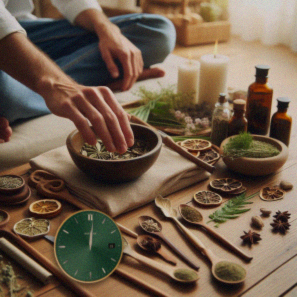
h=12 m=1
